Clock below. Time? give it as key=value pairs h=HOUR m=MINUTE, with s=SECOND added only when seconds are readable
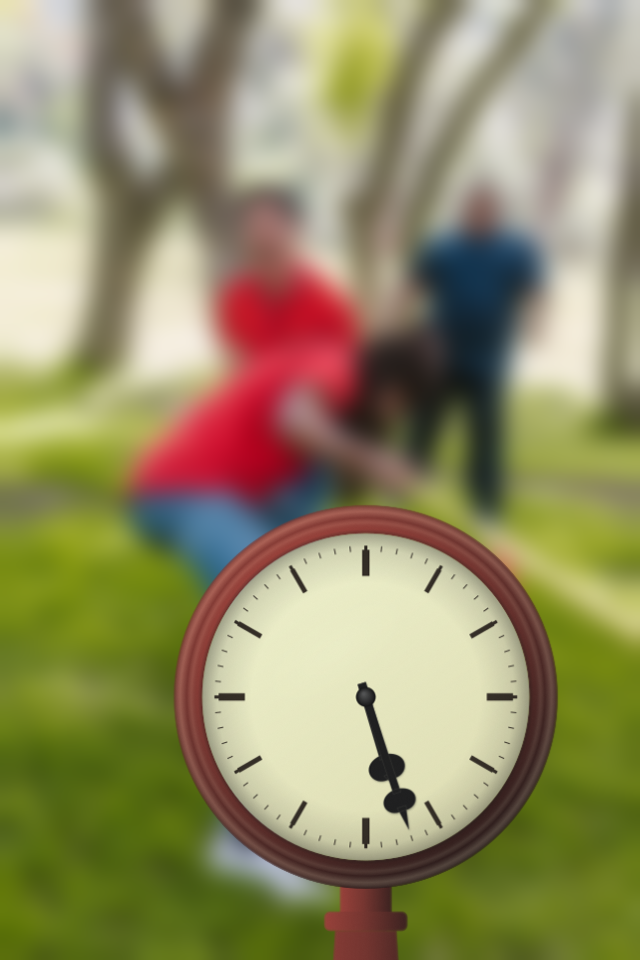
h=5 m=27
